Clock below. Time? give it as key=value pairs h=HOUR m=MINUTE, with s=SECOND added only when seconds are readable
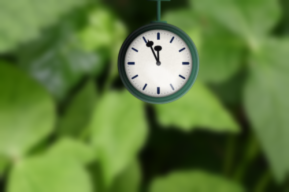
h=11 m=56
